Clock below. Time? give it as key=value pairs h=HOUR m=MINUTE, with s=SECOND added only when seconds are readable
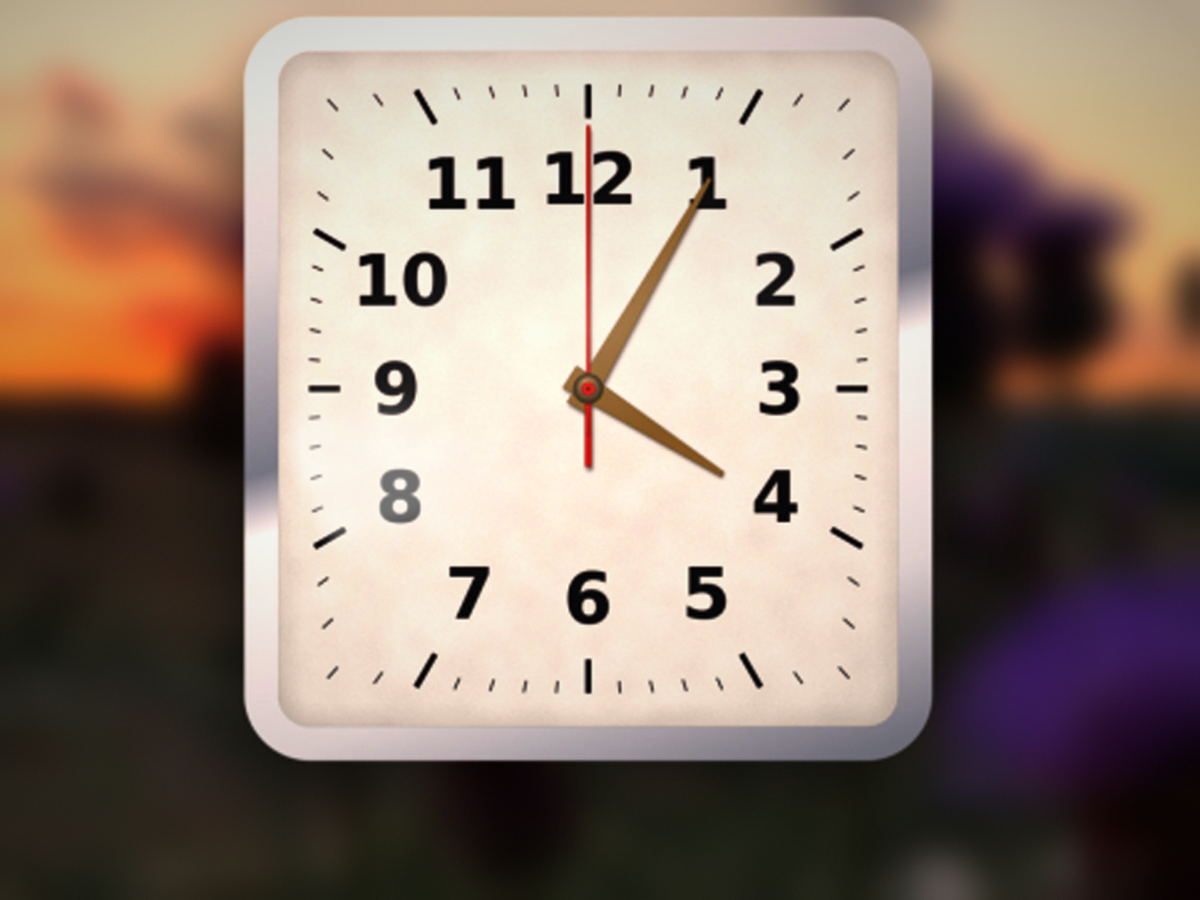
h=4 m=5 s=0
